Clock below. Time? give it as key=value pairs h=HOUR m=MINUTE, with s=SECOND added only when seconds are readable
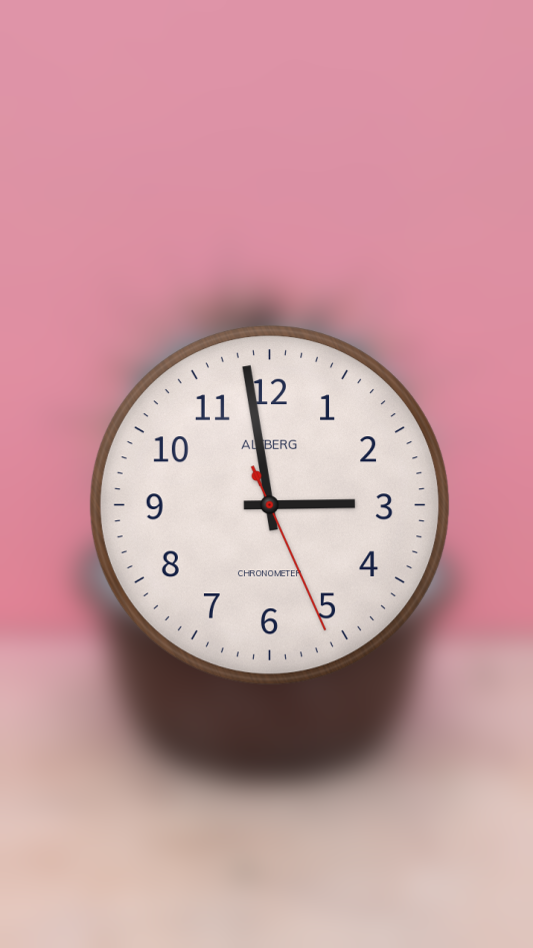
h=2 m=58 s=26
